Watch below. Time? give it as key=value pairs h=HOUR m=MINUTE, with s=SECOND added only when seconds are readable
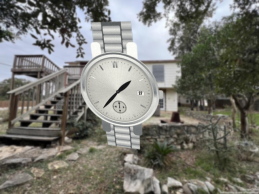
h=1 m=37
